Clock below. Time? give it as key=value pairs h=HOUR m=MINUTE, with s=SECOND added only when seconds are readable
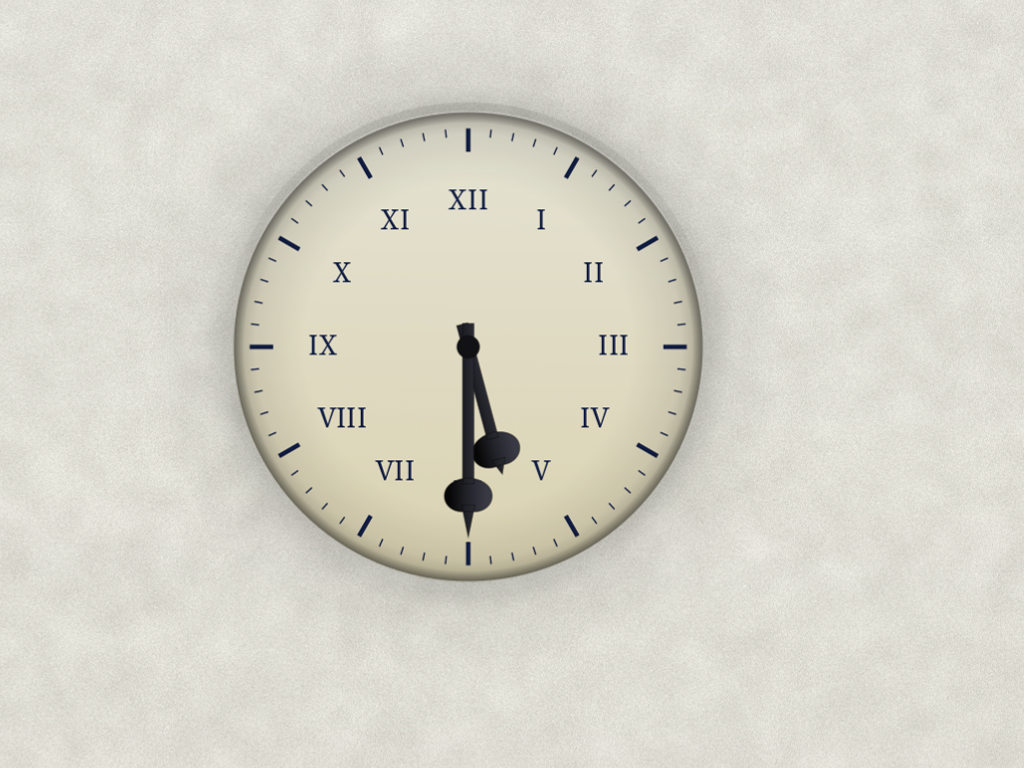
h=5 m=30
